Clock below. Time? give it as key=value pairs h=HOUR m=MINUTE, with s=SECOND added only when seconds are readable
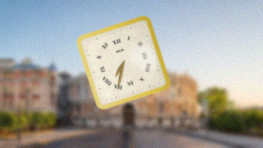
h=7 m=35
